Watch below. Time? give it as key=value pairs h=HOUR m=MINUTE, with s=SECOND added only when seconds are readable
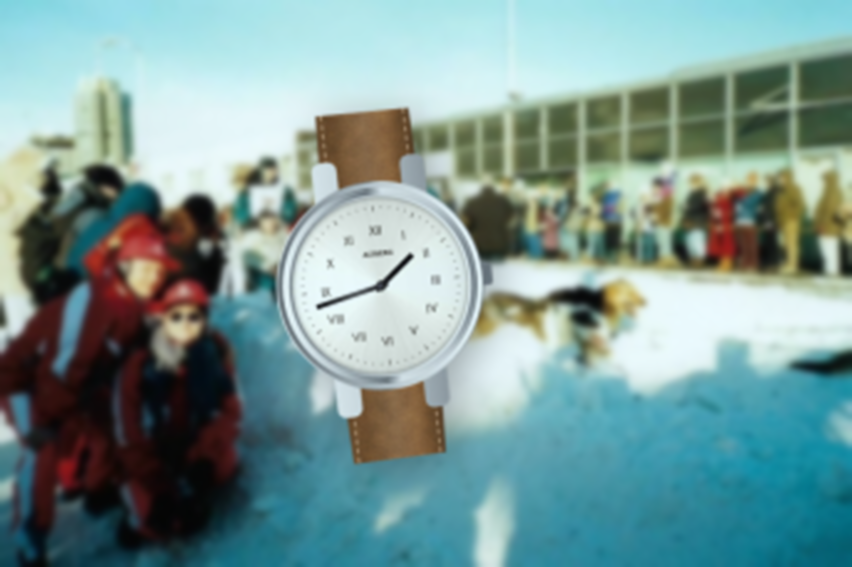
h=1 m=43
